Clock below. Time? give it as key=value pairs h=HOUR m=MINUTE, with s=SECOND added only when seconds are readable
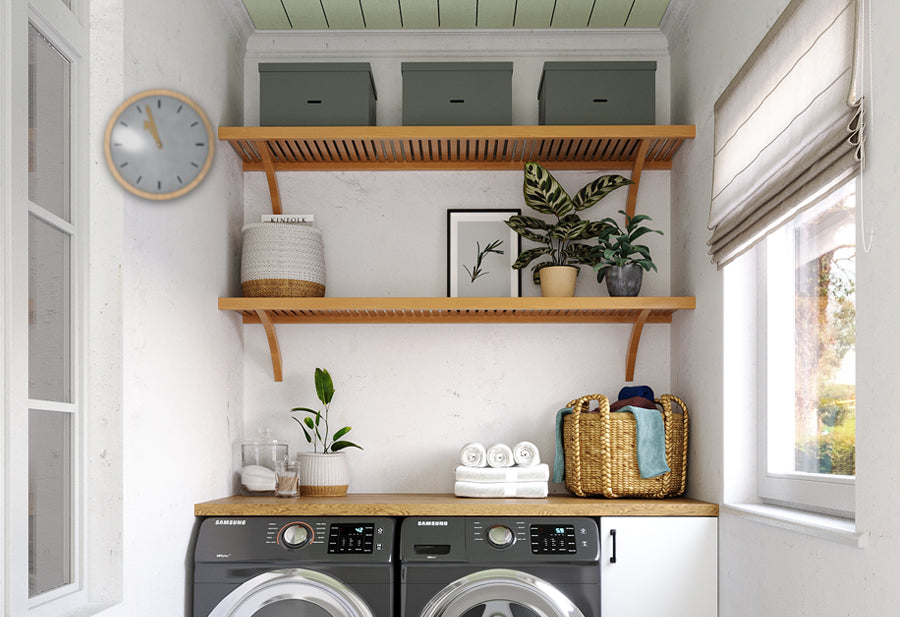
h=10 m=57
